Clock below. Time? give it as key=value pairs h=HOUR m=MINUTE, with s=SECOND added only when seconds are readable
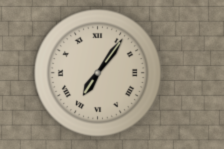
h=7 m=6
